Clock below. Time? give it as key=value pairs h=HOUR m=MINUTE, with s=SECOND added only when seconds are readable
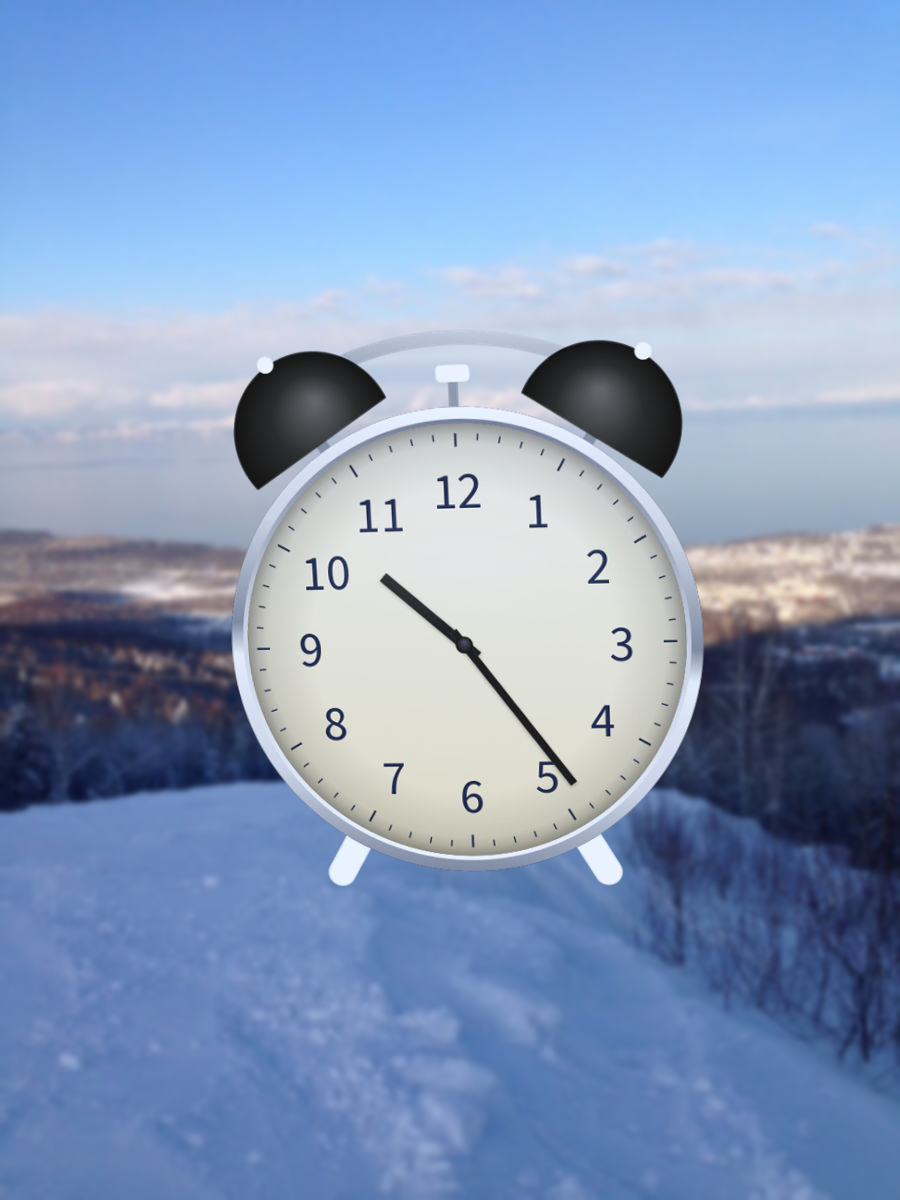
h=10 m=24
